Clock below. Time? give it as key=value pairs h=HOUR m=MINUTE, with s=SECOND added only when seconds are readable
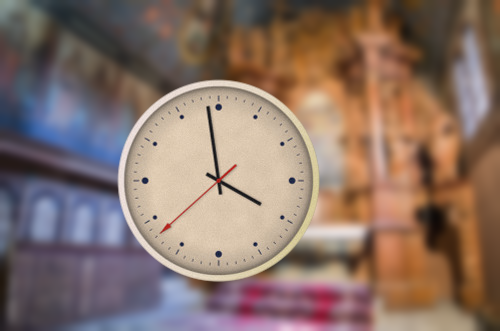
h=3 m=58 s=38
